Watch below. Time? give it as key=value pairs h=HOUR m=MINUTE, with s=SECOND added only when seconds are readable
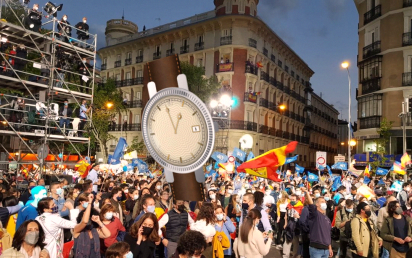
h=12 m=58
